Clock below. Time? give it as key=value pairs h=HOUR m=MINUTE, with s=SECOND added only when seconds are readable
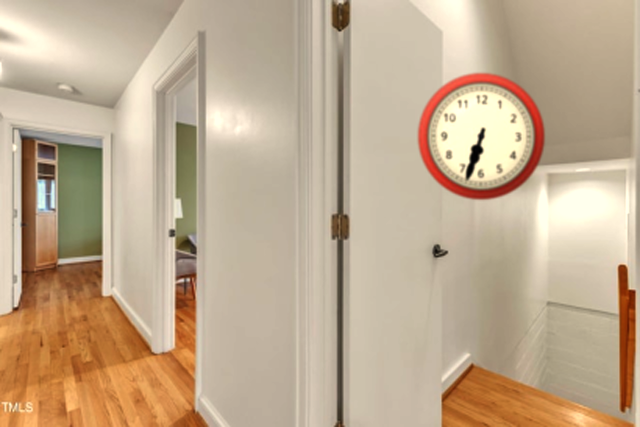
h=6 m=33
